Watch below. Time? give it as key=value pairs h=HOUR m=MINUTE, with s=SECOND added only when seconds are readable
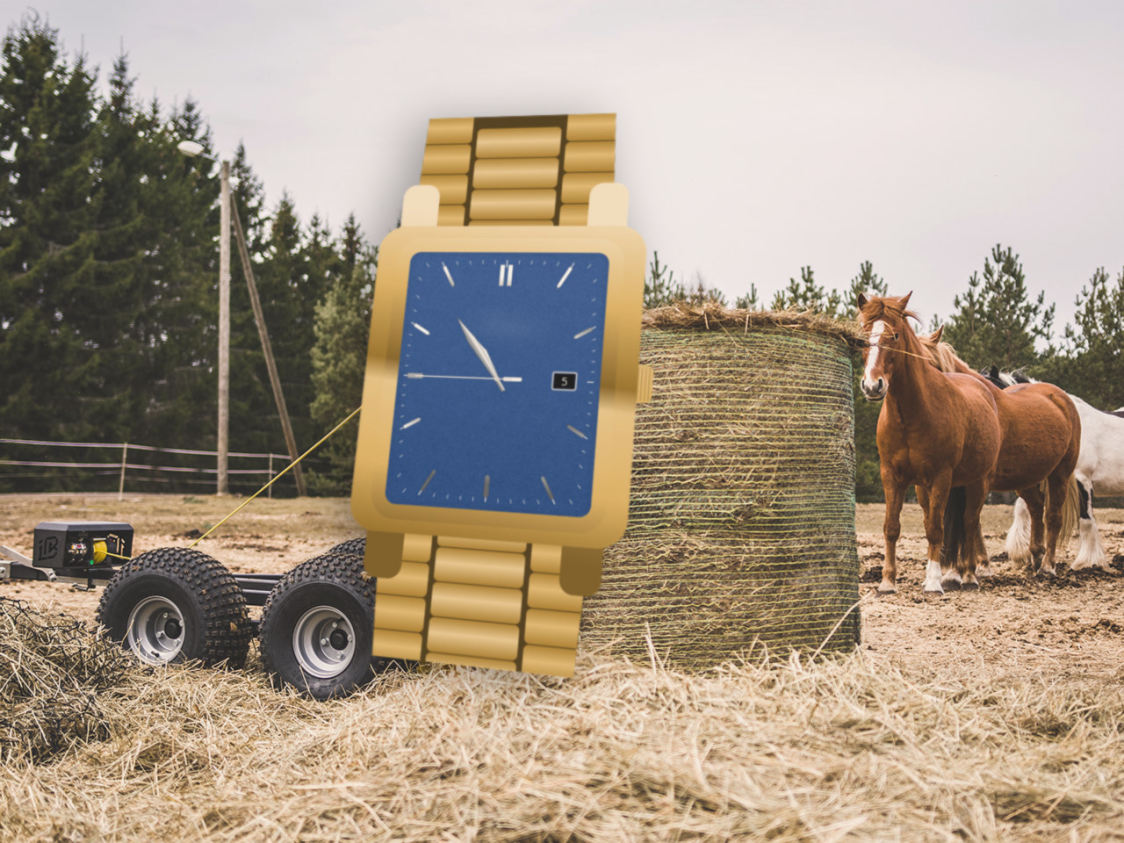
h=10 m=53 s=45
